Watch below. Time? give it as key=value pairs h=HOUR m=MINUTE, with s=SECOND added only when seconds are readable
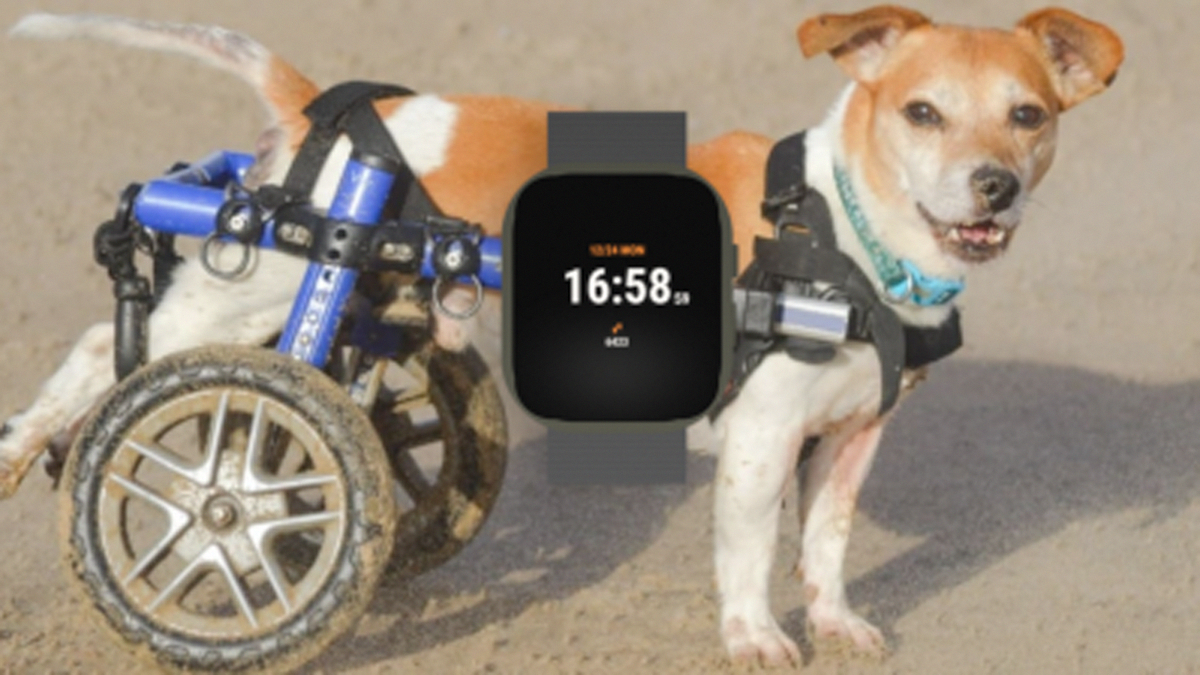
h=16 m=58
